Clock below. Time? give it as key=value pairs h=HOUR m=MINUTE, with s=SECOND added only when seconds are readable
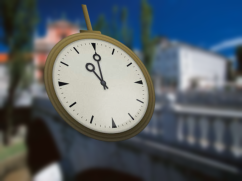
h=11 m=0
